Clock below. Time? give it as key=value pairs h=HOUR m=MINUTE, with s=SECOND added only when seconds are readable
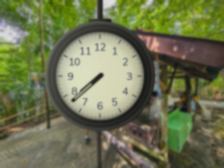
h=7 m=38
